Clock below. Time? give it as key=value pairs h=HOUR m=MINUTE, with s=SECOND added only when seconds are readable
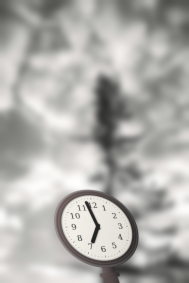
h=6 m=58
